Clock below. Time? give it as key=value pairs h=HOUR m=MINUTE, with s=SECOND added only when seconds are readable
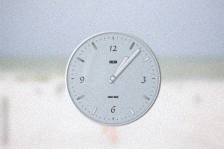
h=1 m=7
